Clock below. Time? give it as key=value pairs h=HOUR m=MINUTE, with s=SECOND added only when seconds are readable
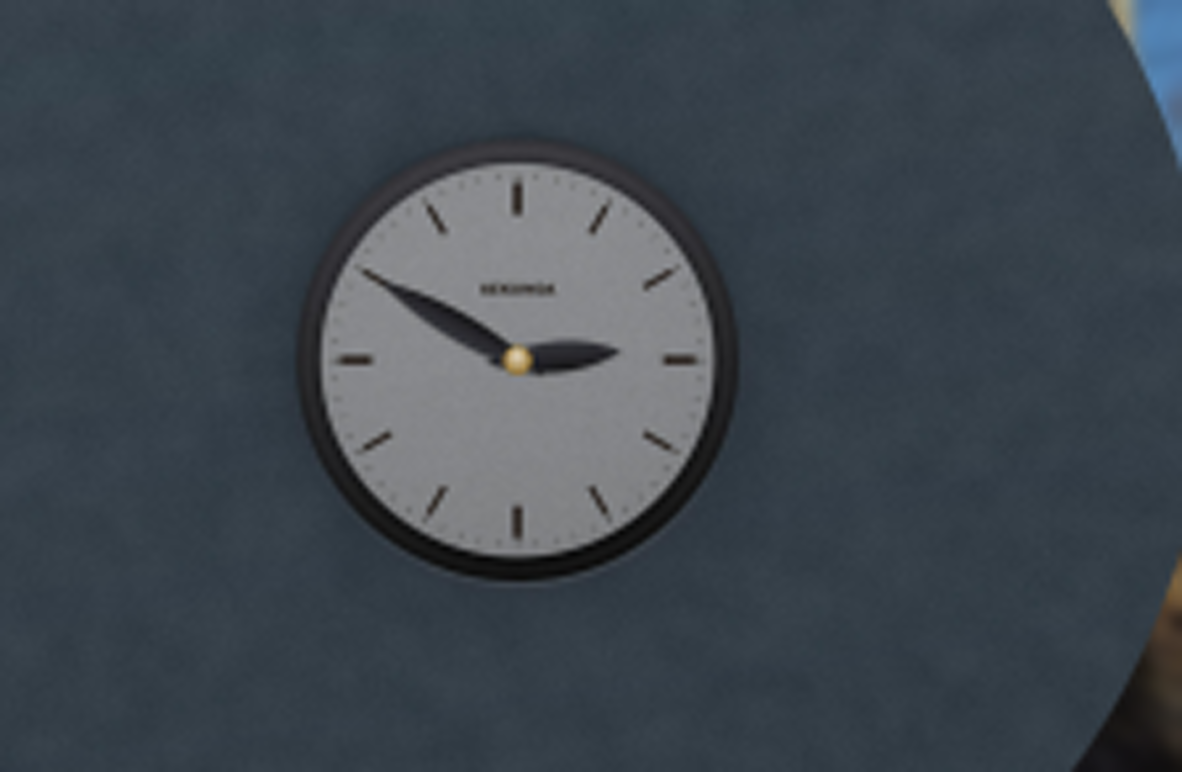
h=2 m=50
